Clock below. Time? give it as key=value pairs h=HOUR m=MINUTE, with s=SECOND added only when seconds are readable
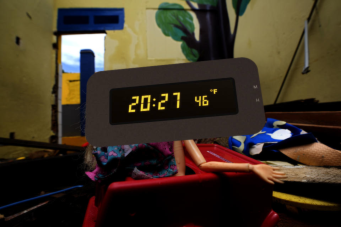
h=20 m=27
